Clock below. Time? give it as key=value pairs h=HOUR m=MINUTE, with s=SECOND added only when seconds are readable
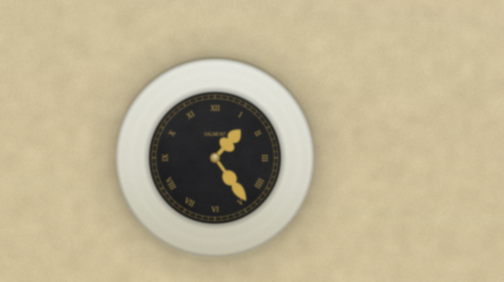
h=1 m=24
